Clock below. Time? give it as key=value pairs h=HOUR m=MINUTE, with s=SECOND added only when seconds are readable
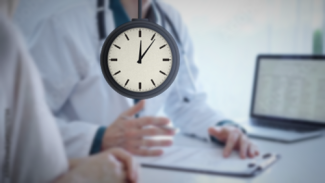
h=12 m=6
